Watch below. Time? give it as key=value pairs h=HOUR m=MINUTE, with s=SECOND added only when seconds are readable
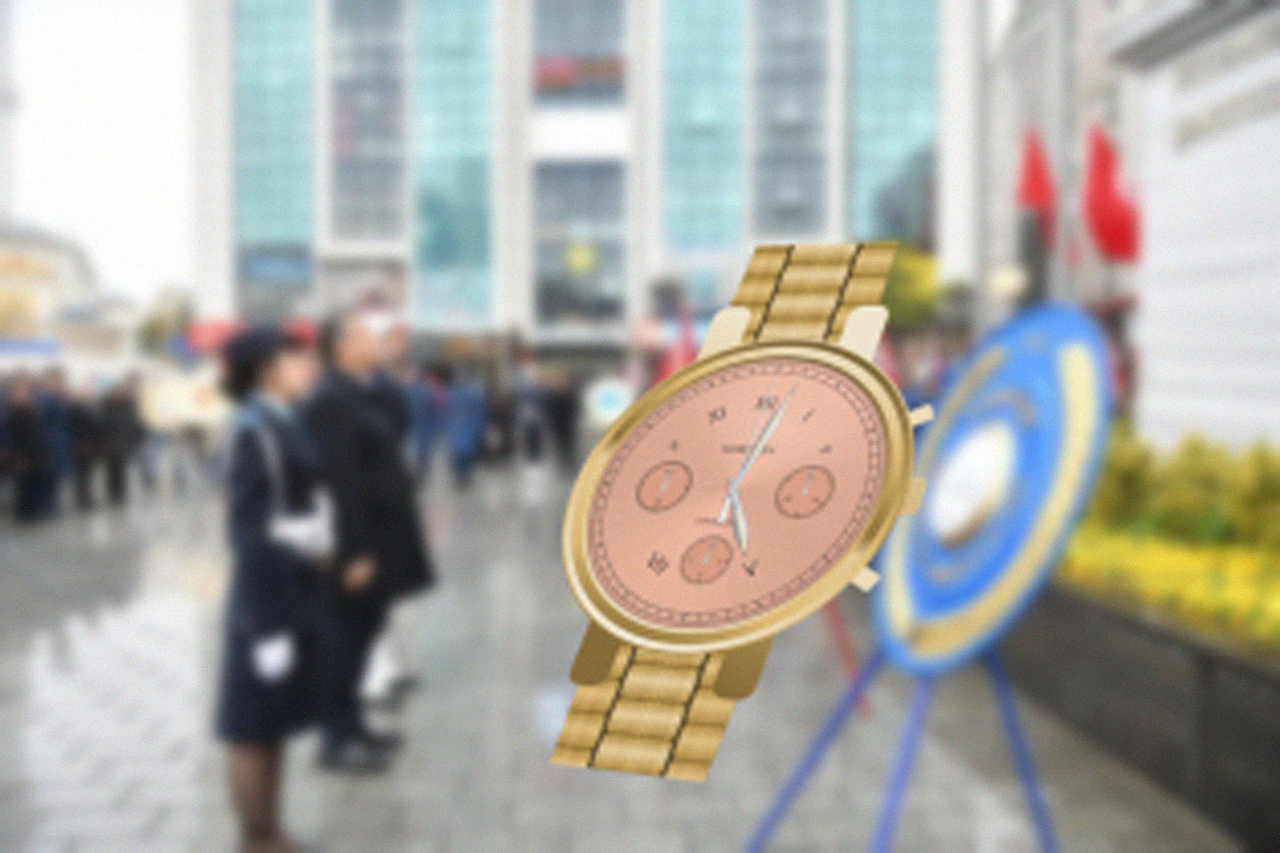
h=5 m=2
